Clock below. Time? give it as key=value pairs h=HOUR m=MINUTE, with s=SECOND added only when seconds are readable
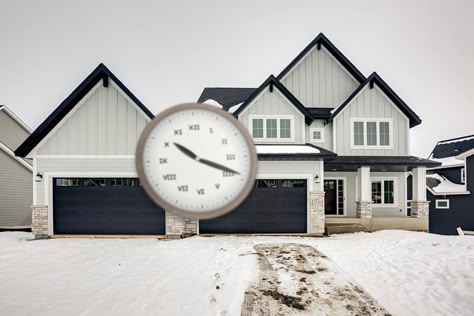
h=10 m=19
